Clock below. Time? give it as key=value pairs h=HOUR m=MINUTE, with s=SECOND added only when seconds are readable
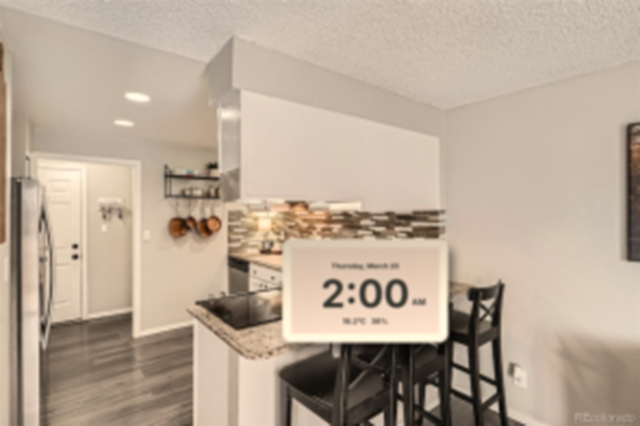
h=2 m=0
